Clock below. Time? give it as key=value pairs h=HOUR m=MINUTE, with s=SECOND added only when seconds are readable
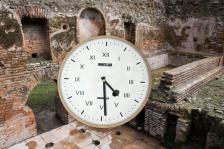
h=4 m=29
